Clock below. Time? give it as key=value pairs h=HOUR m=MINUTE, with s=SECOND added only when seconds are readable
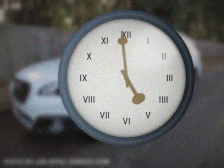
h=4 m=59
